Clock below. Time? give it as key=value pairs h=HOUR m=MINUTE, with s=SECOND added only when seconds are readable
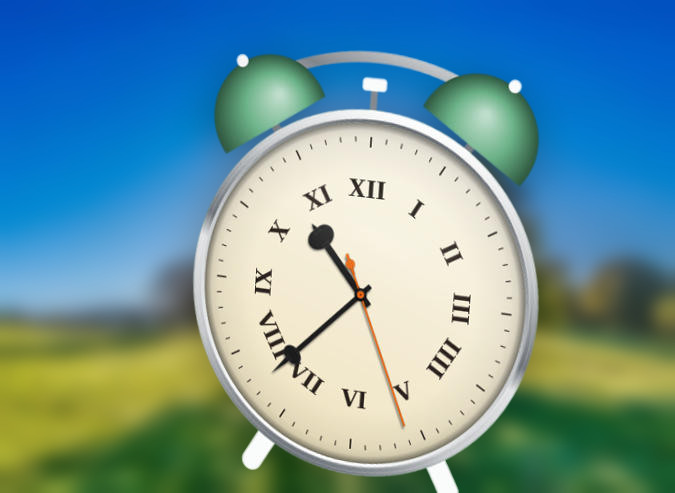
h=10 m=37 s=26
